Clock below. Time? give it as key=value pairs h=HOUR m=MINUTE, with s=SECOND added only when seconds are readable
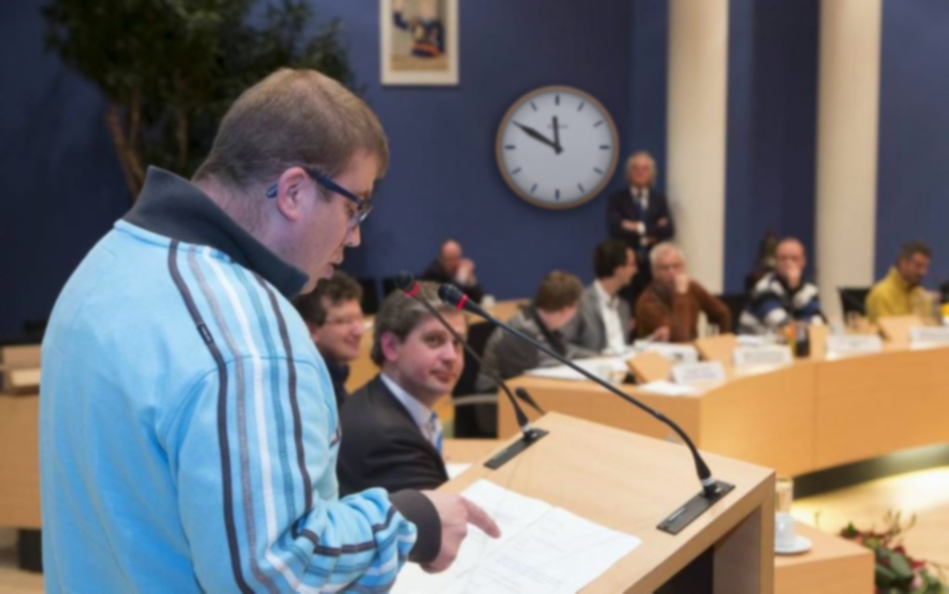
h=11 m=50
